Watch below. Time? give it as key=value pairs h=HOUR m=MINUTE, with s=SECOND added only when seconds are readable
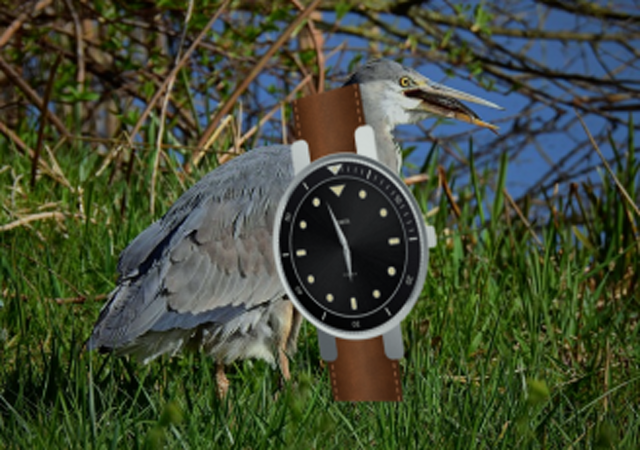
h=5 m=57
